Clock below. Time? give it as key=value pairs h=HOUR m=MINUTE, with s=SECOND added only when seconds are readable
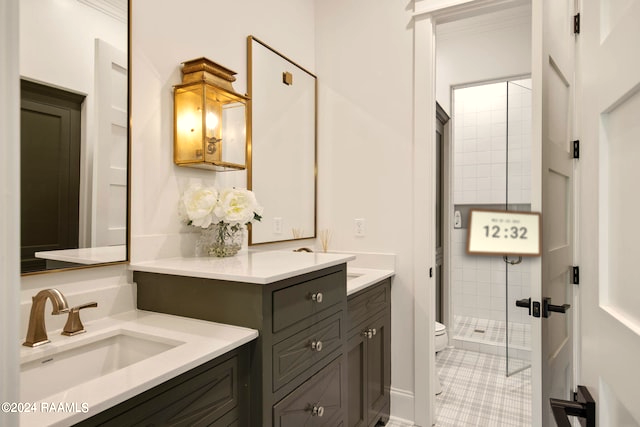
h=12 m=32
